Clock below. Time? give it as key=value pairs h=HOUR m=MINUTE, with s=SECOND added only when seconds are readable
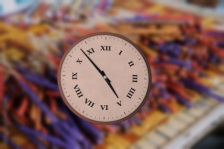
h=4 m=53
